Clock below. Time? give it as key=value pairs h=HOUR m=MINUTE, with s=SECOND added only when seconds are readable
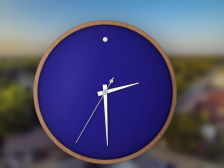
h=2 m=29 s=35
